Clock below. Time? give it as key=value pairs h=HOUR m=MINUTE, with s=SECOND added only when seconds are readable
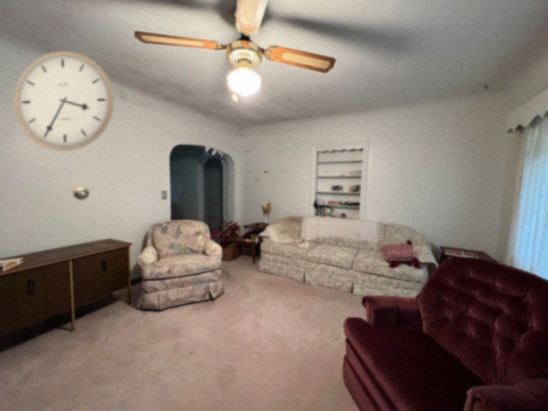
h=3 m=35
